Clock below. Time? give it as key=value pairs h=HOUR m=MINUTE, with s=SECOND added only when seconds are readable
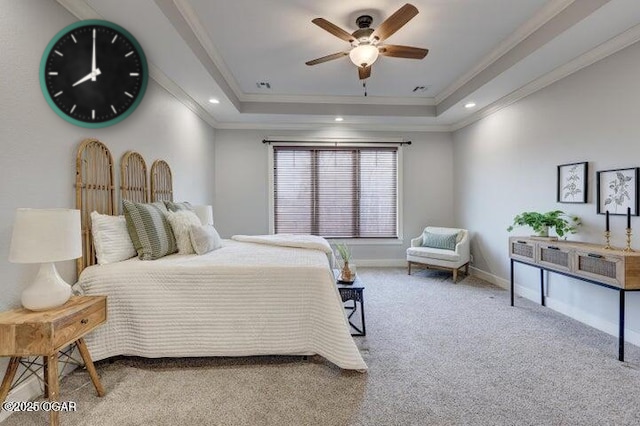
h=8 m=0
